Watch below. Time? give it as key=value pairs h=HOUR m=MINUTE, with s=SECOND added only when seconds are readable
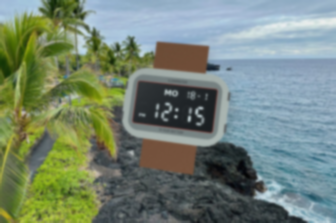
h=12 m=15
